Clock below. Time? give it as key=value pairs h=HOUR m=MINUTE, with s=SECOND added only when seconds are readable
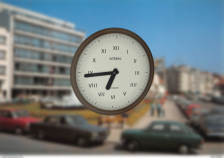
h=6 m=44
